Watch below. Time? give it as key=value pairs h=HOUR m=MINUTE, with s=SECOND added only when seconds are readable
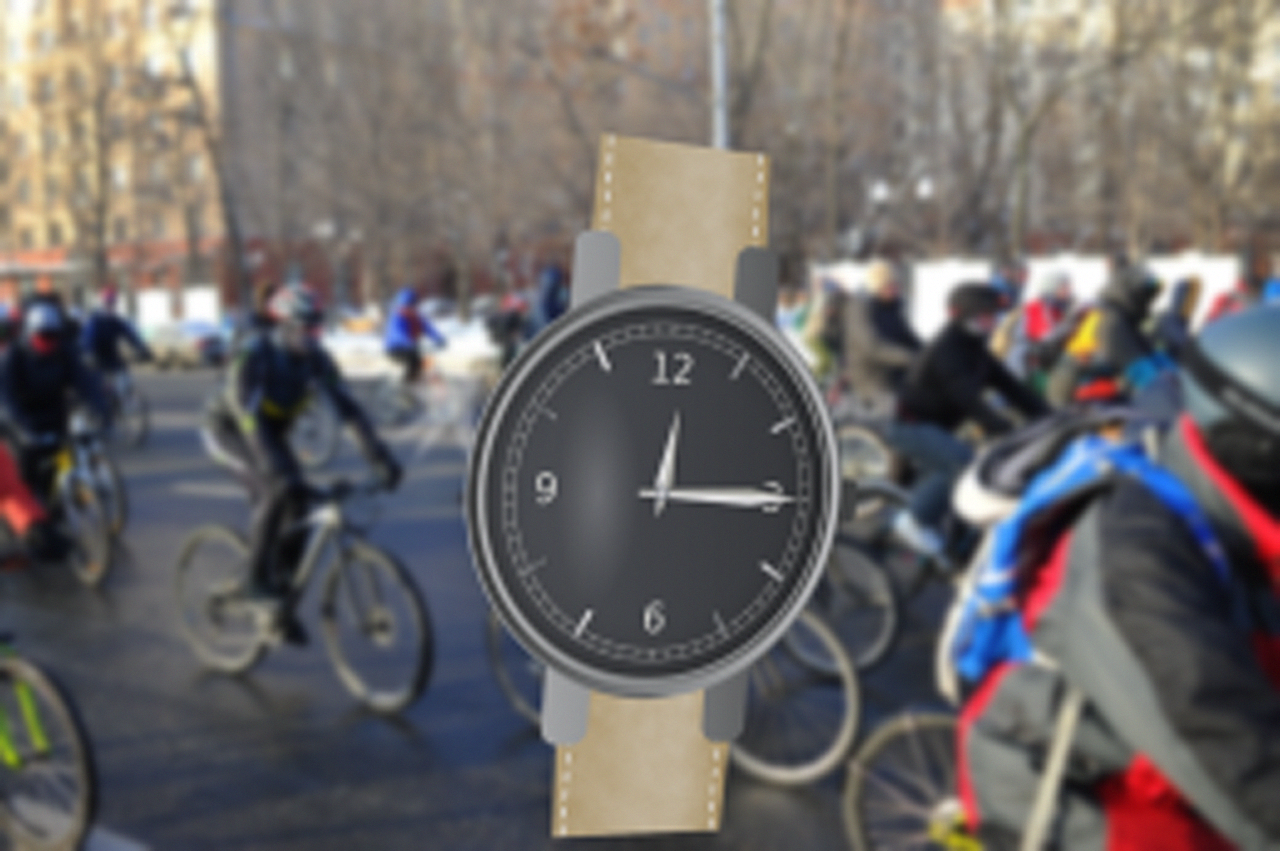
h=12 m=15
